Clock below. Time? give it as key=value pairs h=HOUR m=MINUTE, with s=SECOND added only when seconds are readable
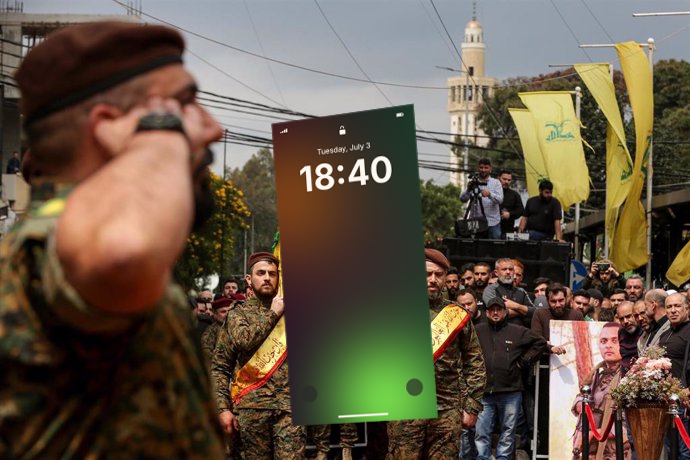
h=18 m=40
